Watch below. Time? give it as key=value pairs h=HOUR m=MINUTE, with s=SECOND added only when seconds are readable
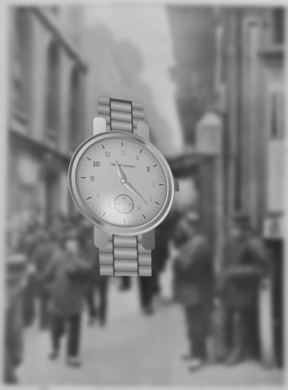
h=11 m=22
